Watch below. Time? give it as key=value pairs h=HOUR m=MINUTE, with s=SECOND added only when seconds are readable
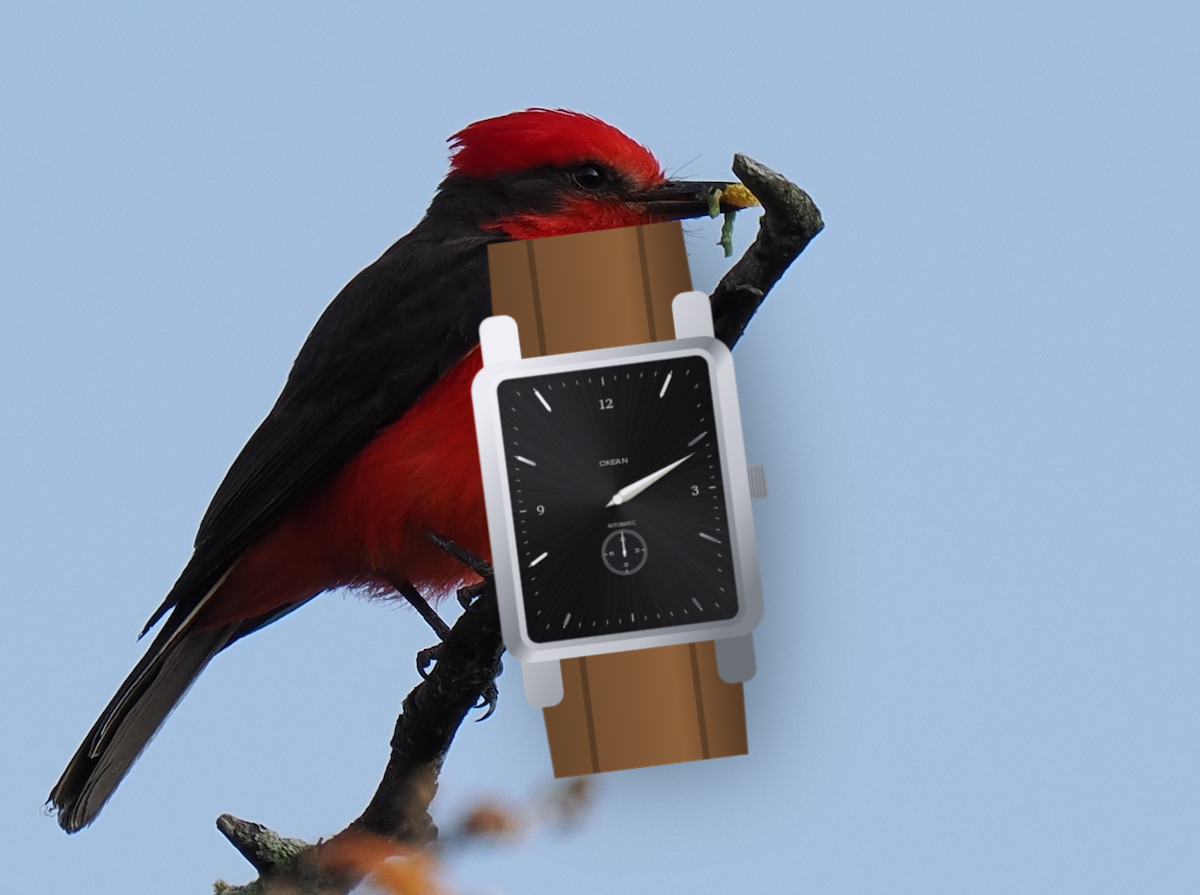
h=2 m=11
